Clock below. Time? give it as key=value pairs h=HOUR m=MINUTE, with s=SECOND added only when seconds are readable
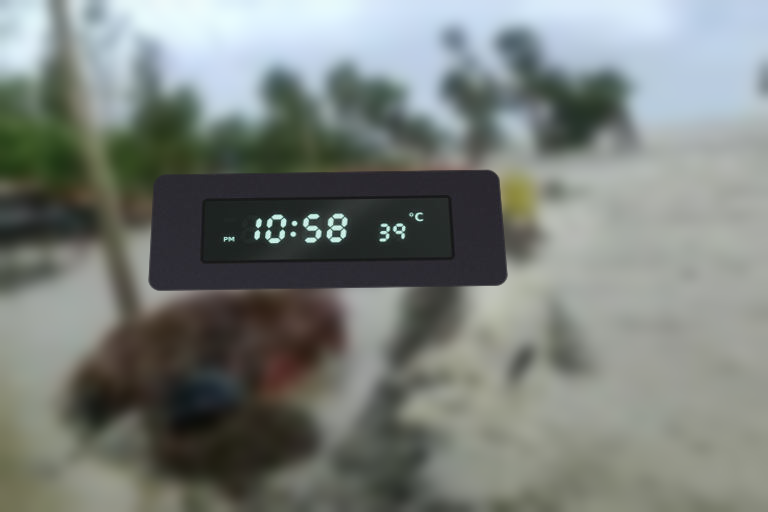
h=10 m=58
